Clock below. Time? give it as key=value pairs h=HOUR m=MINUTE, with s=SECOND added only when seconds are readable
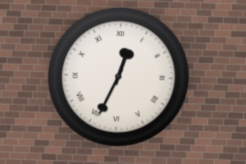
h=12 m=34
